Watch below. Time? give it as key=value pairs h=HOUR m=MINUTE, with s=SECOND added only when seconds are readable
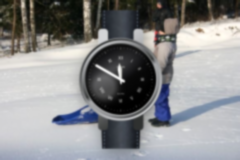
h=11 m=50
